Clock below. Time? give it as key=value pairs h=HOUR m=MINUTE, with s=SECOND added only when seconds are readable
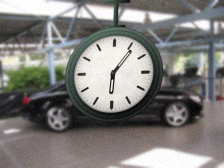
h=6 m=6
